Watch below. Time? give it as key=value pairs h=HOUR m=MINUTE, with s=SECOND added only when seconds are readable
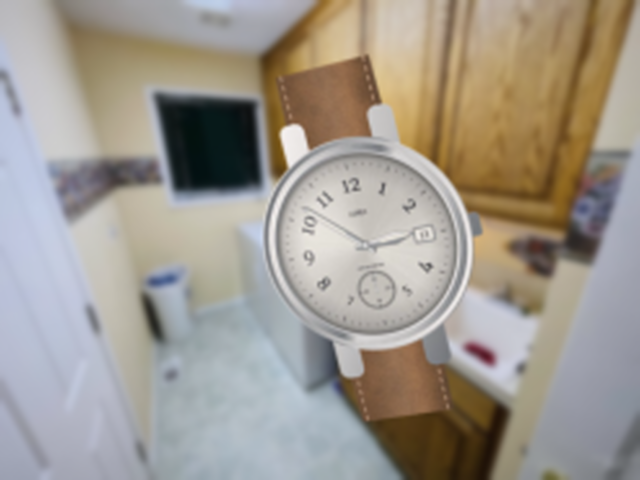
h=2 m=52
